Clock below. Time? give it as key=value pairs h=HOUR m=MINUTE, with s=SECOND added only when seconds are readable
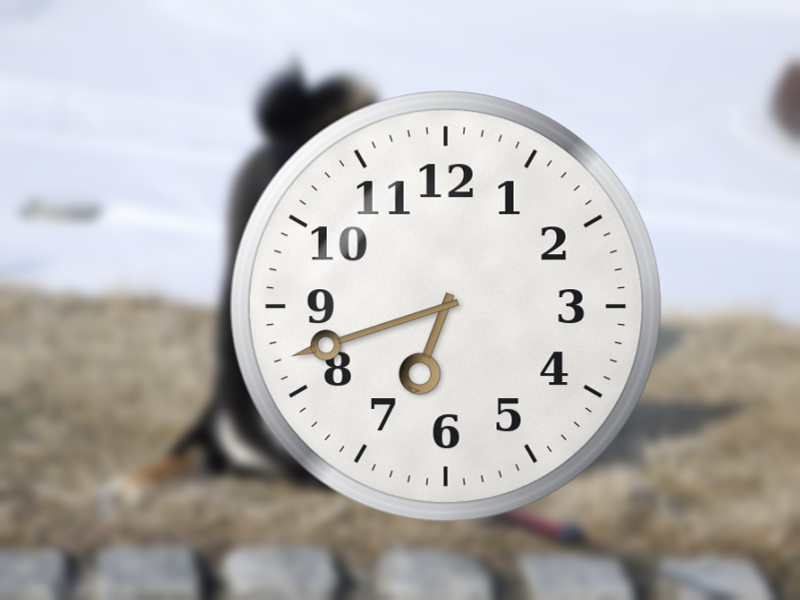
h=6 m=42
